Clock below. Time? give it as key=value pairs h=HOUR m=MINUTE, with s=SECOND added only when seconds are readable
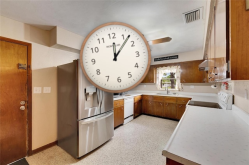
h=12 m=7
